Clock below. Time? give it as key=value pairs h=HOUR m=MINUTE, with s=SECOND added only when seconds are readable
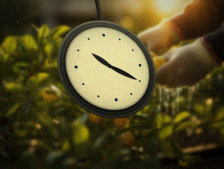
h=10 m=20
